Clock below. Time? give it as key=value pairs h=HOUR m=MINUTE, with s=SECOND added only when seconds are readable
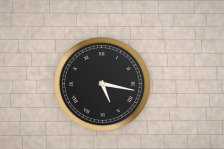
h=5 m=17
